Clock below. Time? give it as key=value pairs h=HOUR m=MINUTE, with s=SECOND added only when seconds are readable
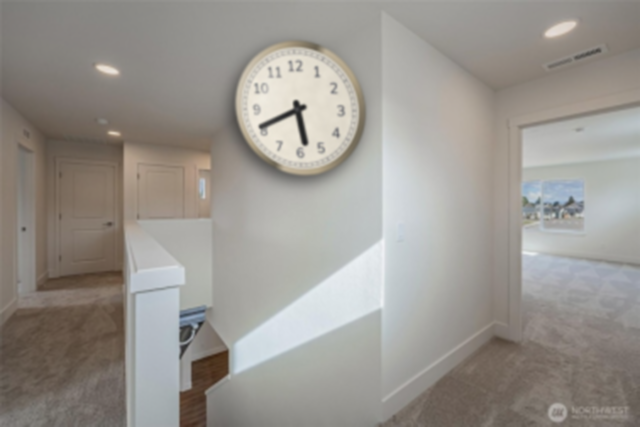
h=5 m=41
